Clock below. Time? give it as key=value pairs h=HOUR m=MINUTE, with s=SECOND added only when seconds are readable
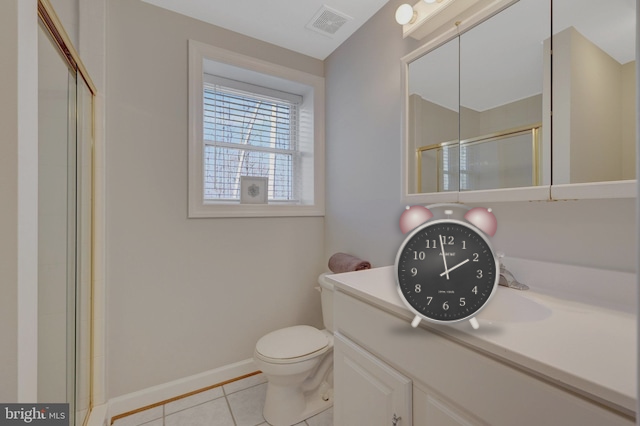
h=1 m=58
